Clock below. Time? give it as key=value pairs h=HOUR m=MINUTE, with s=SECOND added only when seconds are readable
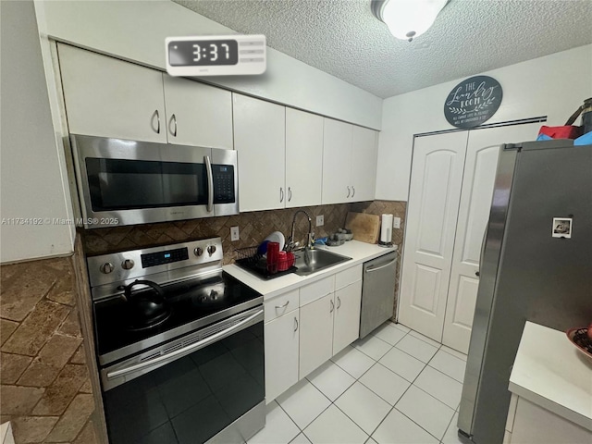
h=3 m=37
